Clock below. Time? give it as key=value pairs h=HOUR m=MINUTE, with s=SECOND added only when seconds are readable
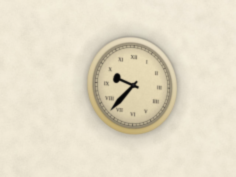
h=9 m=37
